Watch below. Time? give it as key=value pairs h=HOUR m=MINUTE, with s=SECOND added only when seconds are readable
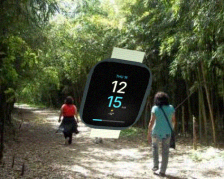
h=12 m=15
